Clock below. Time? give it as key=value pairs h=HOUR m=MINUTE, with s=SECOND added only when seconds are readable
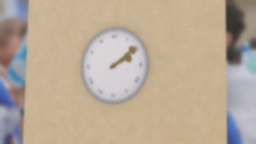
h=2 m=9
